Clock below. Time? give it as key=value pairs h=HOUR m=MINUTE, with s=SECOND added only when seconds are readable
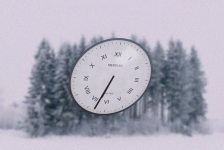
h=6 m=33
